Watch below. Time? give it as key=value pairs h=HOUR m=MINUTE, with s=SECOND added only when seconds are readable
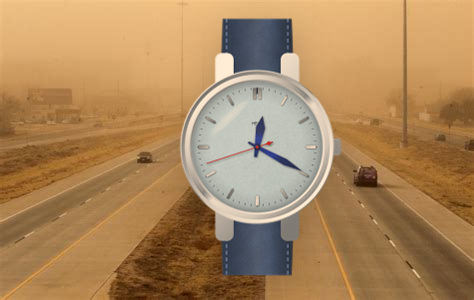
h=12 m=19 s=42
